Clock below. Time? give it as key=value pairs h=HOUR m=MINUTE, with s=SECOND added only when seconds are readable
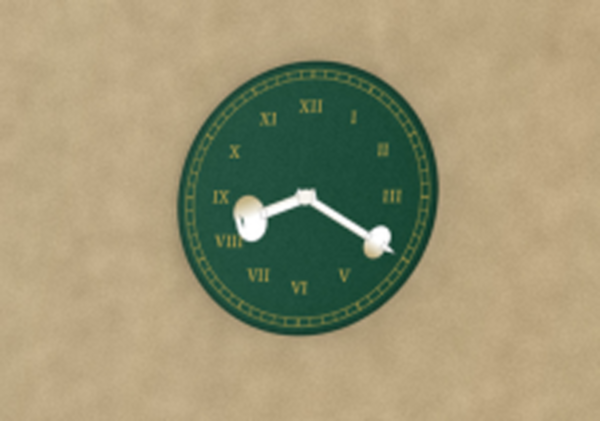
h=8 m=20
